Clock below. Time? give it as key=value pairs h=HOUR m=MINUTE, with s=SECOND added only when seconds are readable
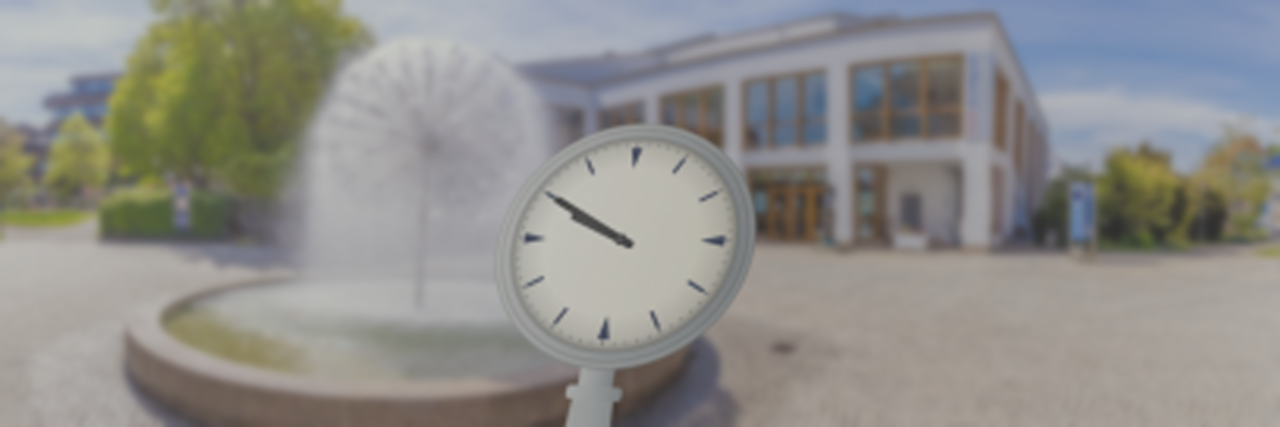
h=9 m=50
